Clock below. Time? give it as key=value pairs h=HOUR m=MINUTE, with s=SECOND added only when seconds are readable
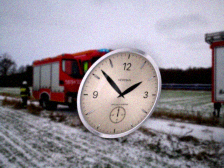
h=1 m=52
